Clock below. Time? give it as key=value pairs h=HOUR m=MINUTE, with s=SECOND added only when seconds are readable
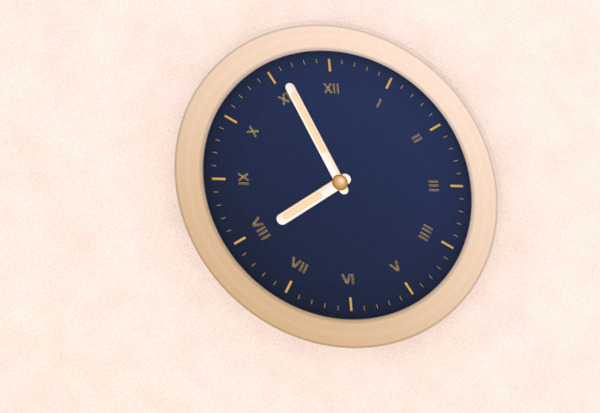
h=7 m=56
